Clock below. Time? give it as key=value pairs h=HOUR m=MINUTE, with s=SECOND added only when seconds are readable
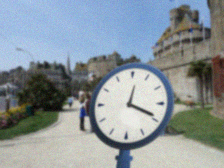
h=12 m=19
